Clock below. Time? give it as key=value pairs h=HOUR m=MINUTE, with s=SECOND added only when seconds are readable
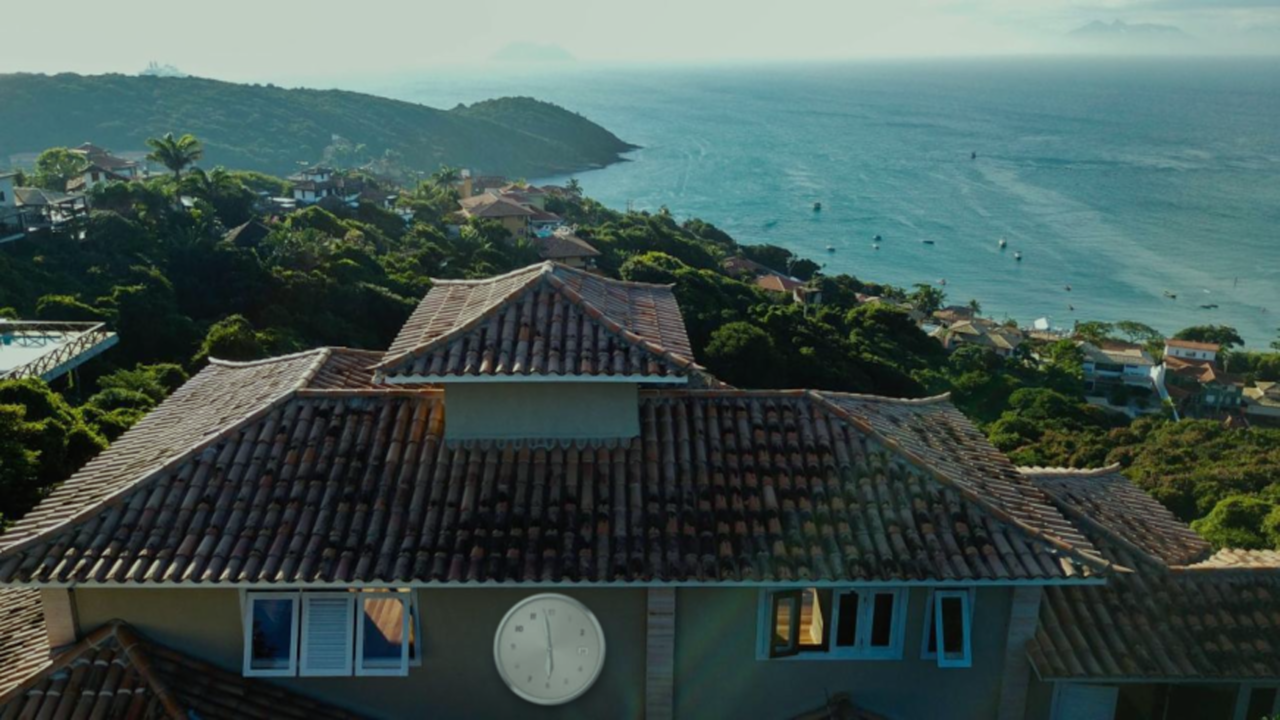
h=5 m=58
